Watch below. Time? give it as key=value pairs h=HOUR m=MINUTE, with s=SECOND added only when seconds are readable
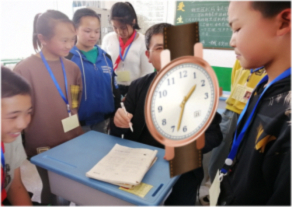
h=1 m=33
